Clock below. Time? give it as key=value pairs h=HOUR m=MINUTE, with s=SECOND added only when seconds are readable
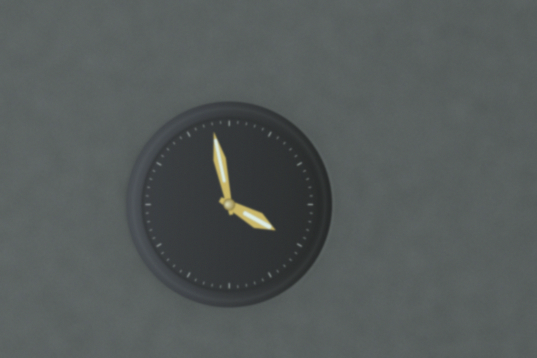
h=3 m=58
